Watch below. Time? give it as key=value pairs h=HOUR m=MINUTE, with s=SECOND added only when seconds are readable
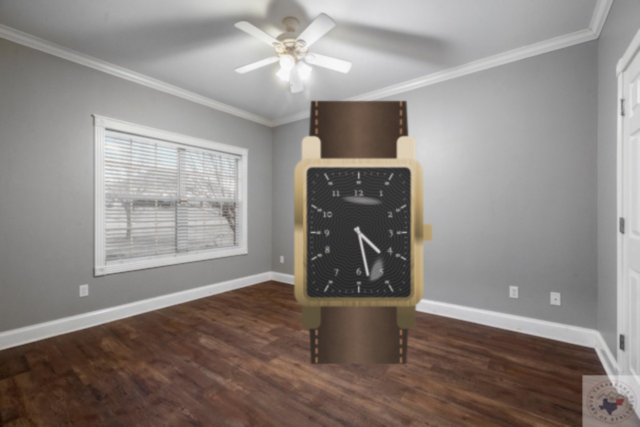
h=4 m=28
